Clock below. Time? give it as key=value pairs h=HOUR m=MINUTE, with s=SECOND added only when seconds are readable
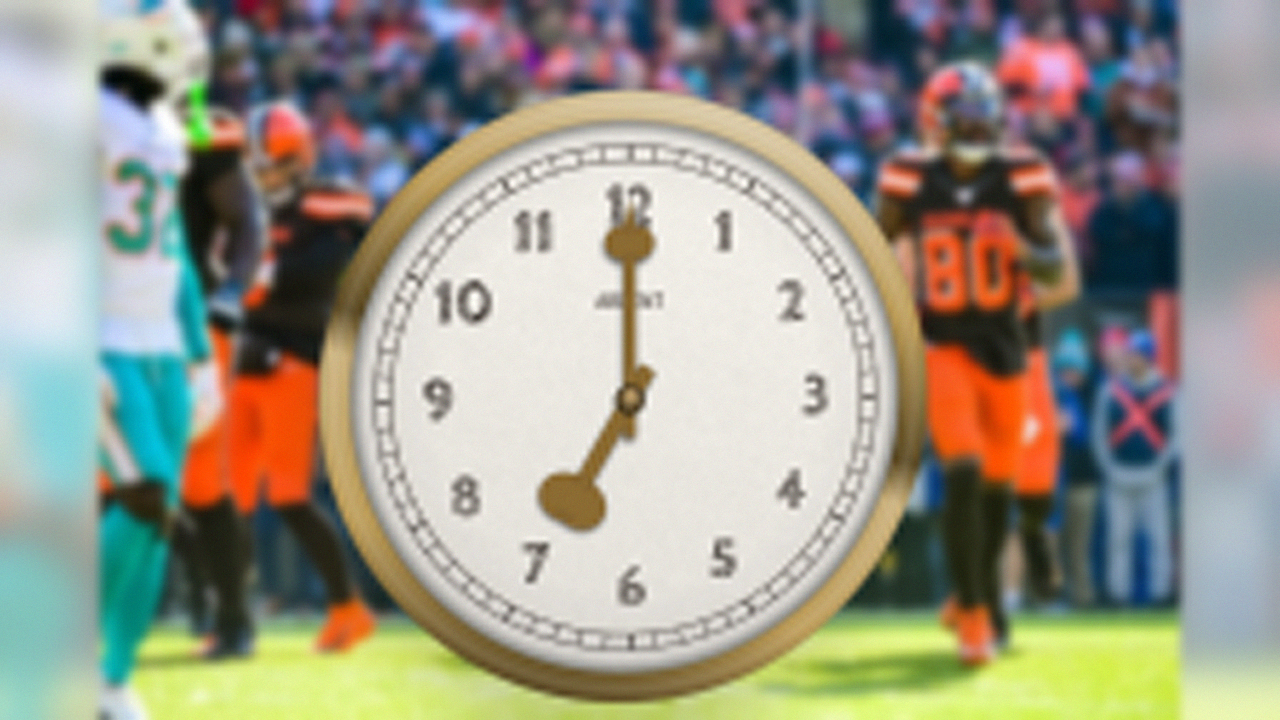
h=7 m=0
